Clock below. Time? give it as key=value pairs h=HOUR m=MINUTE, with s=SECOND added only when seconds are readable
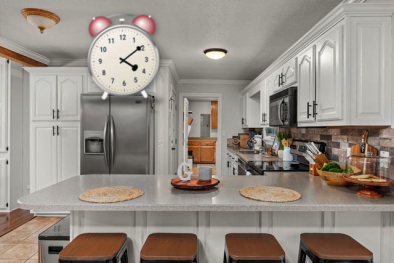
h=4 m=9
